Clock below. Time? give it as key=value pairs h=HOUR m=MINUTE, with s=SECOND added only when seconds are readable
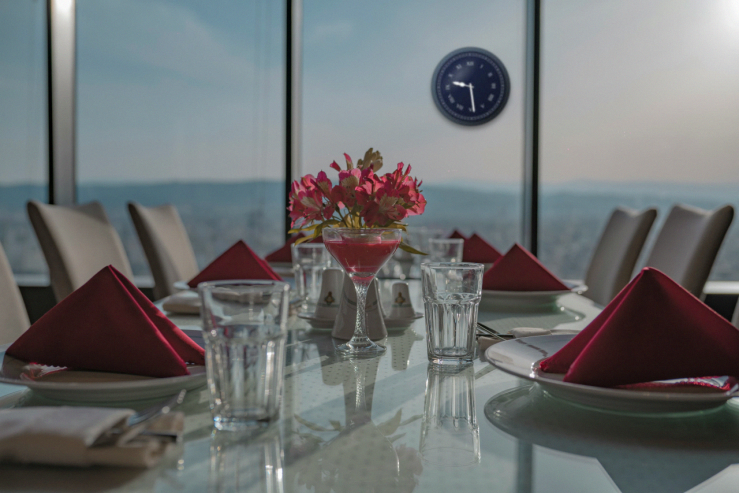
h=9 m=29
